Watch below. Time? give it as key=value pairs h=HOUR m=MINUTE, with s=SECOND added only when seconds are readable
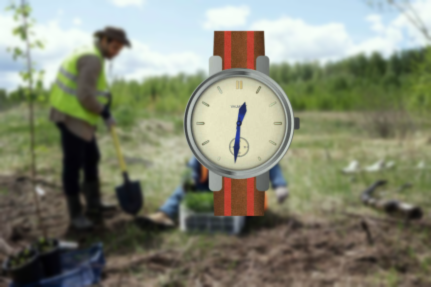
h=12 m=31
